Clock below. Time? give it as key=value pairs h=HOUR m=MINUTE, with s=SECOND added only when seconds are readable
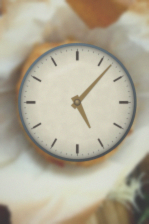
h=5 m=7
